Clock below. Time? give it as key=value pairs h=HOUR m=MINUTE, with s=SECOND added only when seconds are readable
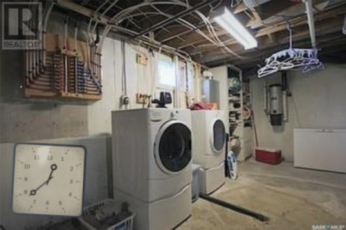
h=12 m=38
